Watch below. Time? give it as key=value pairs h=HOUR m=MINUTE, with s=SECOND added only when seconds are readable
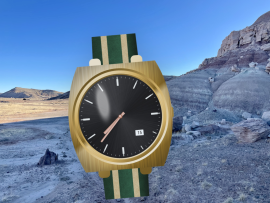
h=7 m=37
